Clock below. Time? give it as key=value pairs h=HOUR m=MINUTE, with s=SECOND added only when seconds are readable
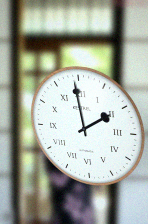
h=1 m=59
